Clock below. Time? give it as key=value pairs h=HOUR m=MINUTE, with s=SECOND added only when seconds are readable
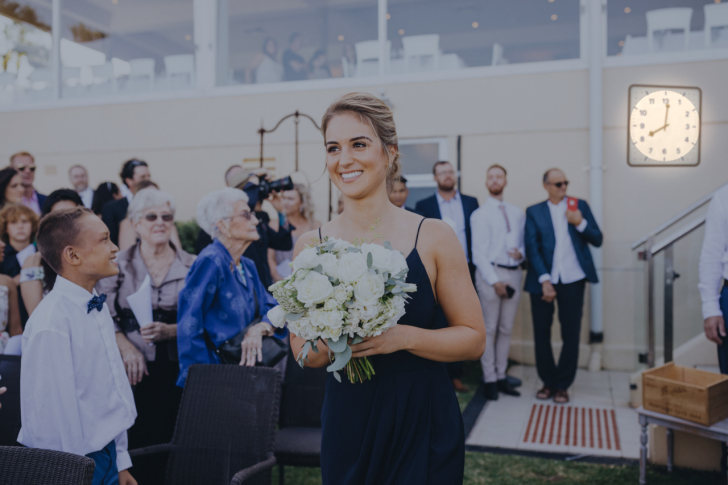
h=8 m=1
